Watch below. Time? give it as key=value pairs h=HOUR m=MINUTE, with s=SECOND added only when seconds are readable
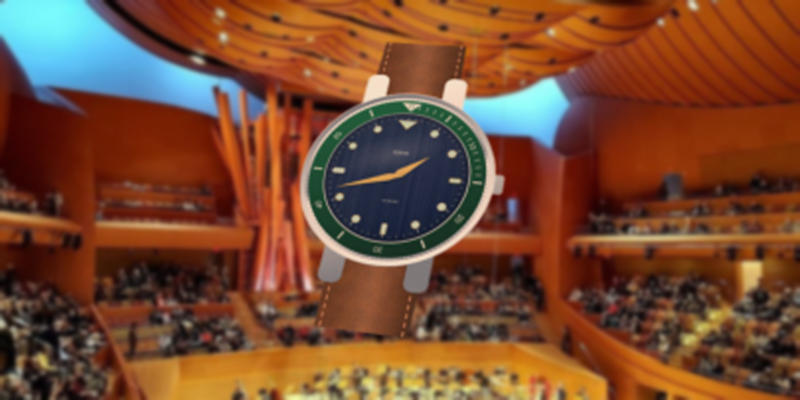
h=1 m=42
